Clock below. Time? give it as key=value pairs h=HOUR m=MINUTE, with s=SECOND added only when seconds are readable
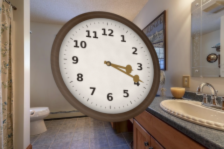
h=3 m=19
